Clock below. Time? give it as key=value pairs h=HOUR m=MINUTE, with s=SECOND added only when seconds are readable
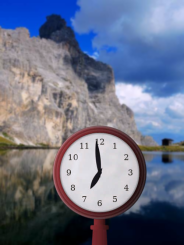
h=6 m=59
